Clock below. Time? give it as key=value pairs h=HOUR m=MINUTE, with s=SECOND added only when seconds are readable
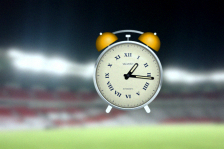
h=1 m=16
